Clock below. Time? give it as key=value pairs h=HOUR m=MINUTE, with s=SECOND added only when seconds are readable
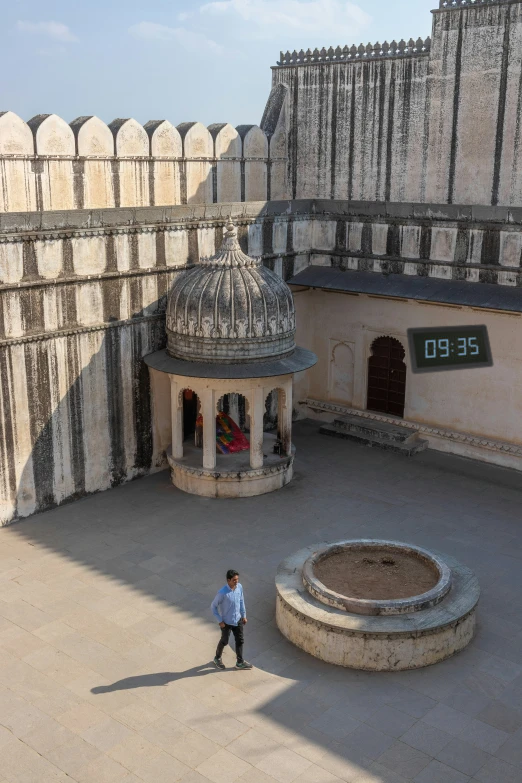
h=9 m=35
